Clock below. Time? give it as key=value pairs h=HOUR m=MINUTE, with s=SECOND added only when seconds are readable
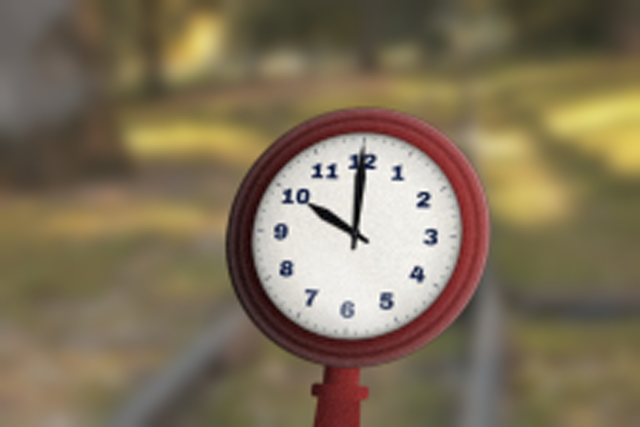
h=10 m=0
